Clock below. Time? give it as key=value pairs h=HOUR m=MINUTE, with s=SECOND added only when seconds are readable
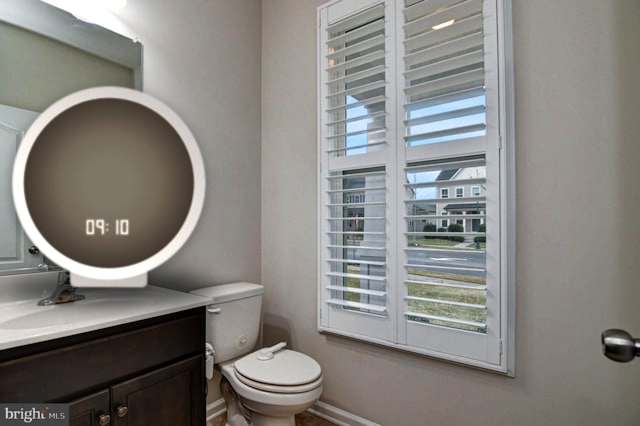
h=9 m=10
